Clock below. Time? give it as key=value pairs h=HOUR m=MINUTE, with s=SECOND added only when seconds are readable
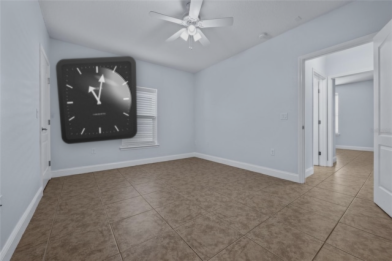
h=11 m=2
